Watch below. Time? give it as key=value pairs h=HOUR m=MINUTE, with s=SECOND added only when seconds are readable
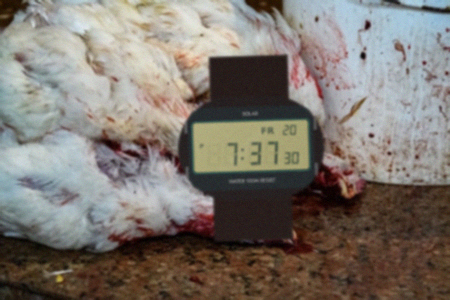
h=7 m=37
